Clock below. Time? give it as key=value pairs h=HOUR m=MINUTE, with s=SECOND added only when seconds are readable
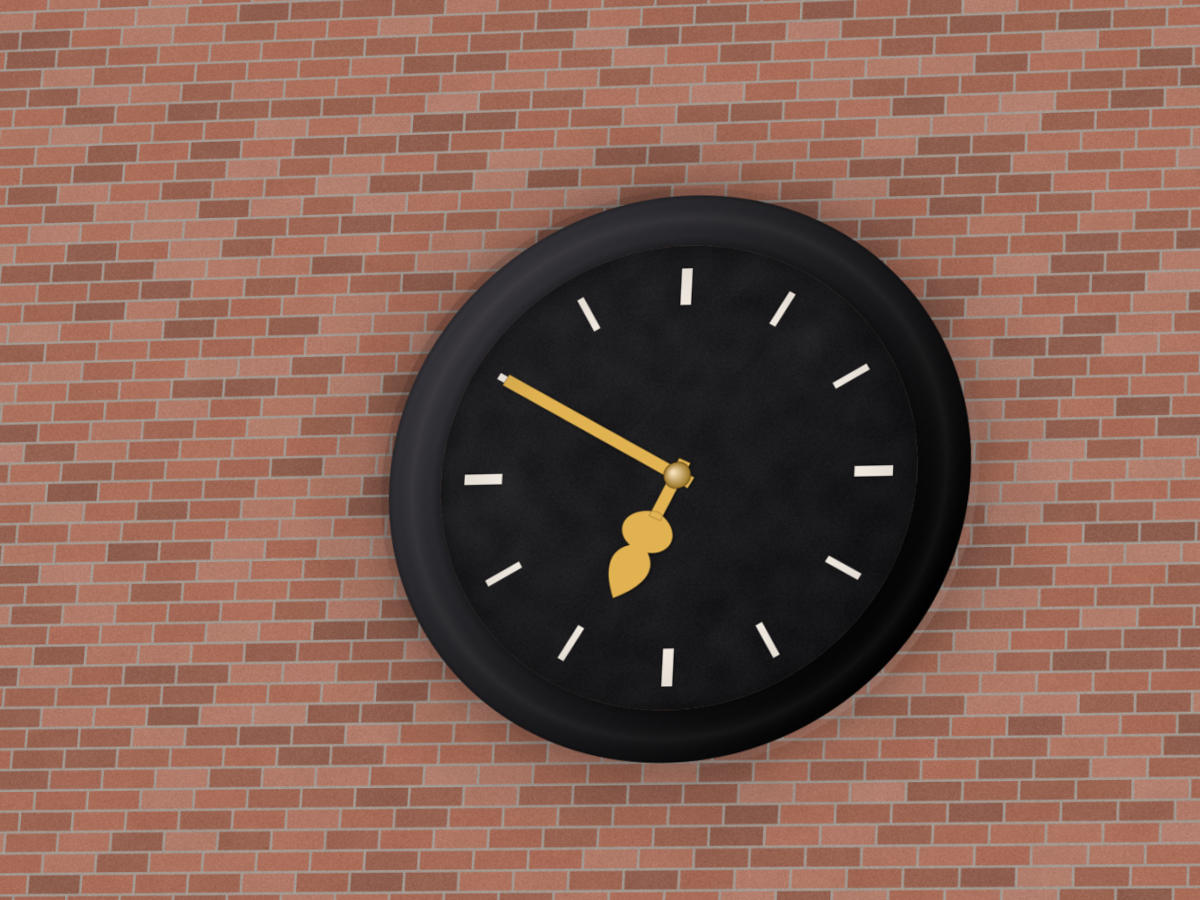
h=6 m=50
